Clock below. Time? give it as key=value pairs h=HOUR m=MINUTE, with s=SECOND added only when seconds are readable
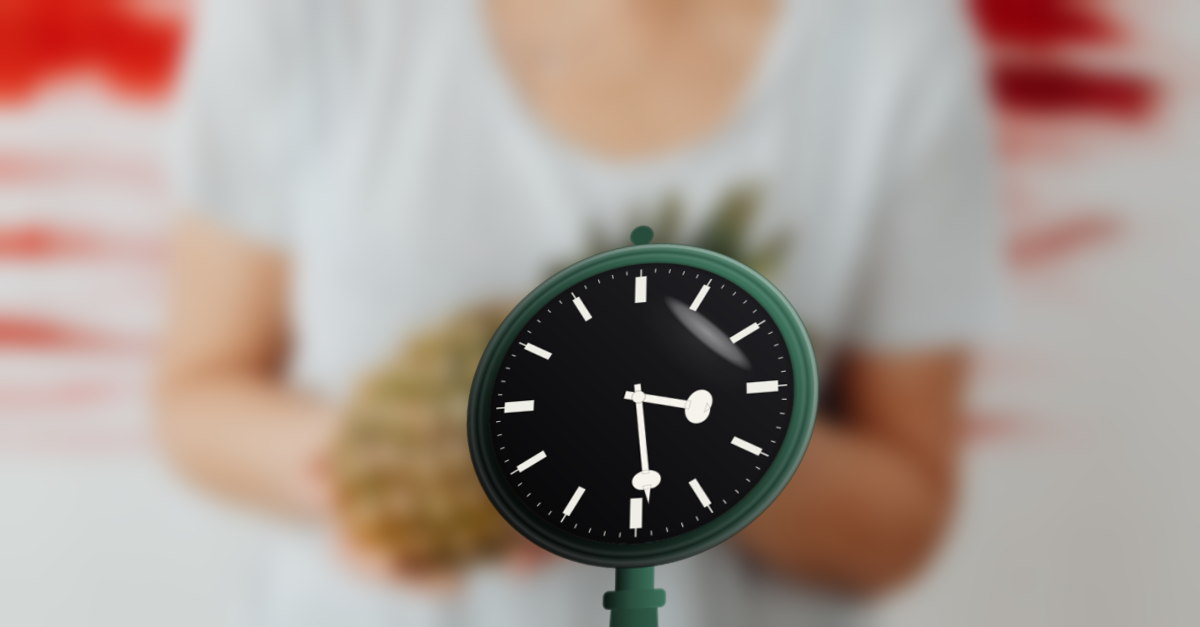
h=3 m=29
